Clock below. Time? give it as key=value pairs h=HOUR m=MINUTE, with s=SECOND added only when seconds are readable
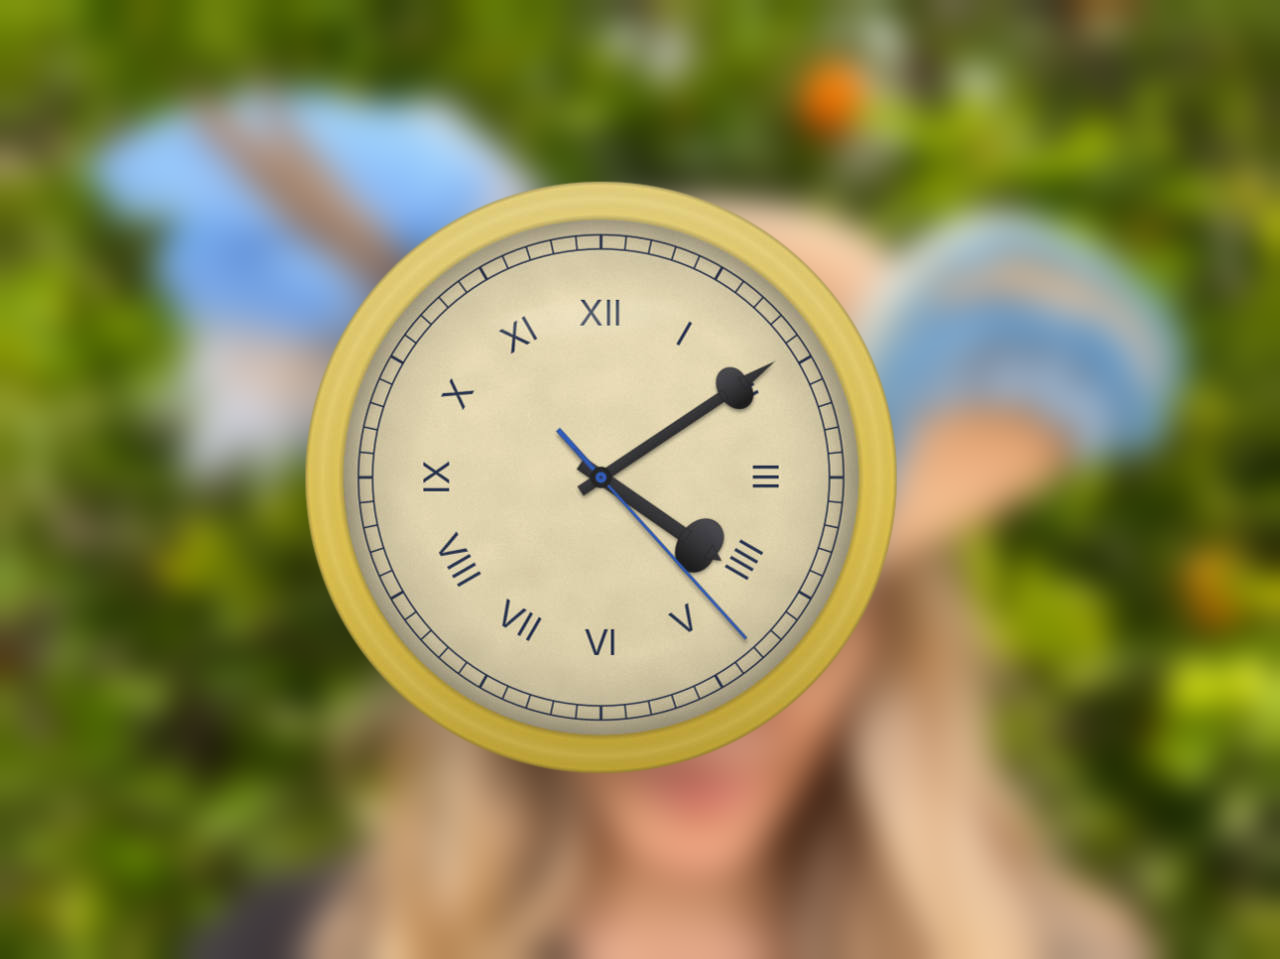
h=4 m=9 s=23
